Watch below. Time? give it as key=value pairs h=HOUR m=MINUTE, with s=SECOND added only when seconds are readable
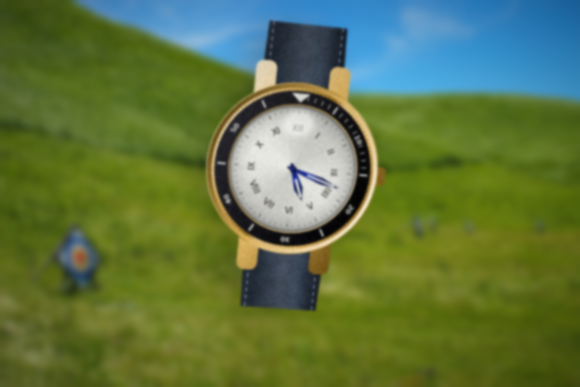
h=5 m=18
